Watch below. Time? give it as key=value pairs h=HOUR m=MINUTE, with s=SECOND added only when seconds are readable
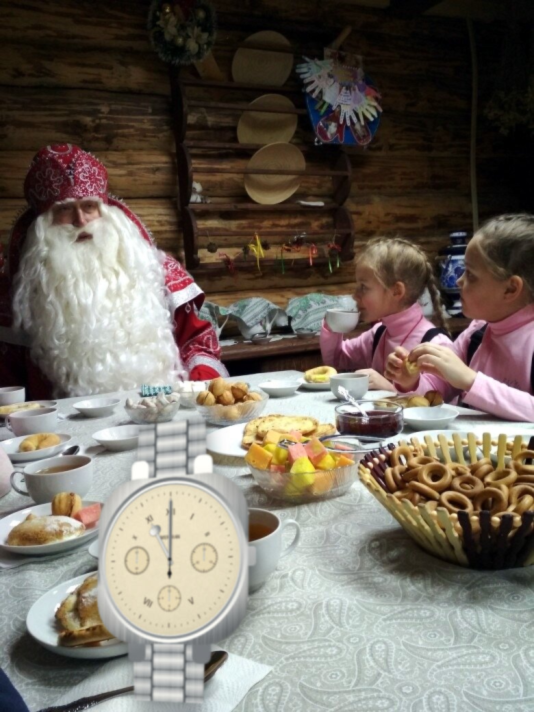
h=11 m=0
